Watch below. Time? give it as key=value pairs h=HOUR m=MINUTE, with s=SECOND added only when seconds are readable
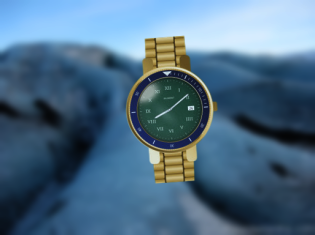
h=8 m=9
